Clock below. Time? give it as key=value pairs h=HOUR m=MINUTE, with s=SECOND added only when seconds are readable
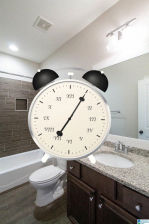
h=7 m=5
